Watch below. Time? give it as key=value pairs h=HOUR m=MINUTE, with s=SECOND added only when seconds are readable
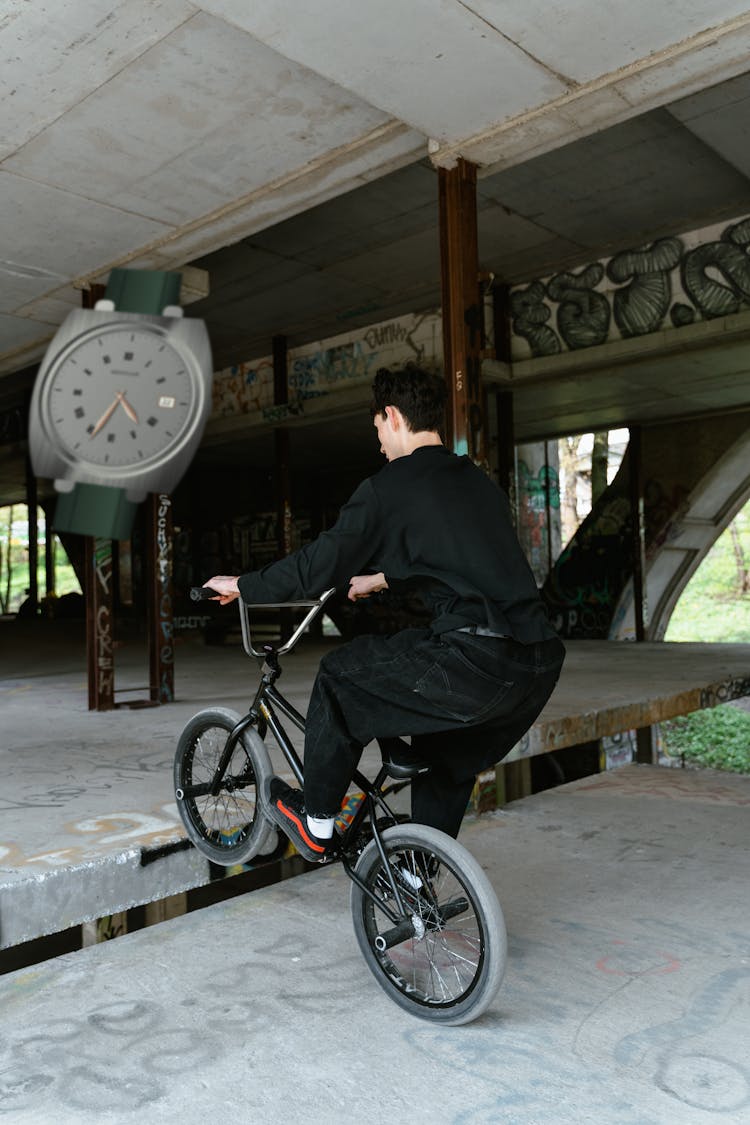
h=4 m=34
